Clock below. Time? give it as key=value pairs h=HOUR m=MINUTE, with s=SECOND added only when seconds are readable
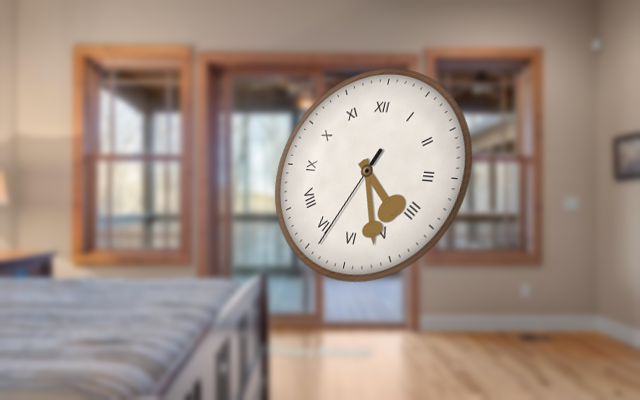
h=4 m=26 s=34
